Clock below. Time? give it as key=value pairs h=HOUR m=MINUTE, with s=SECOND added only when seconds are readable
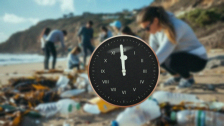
h=11 m=59
